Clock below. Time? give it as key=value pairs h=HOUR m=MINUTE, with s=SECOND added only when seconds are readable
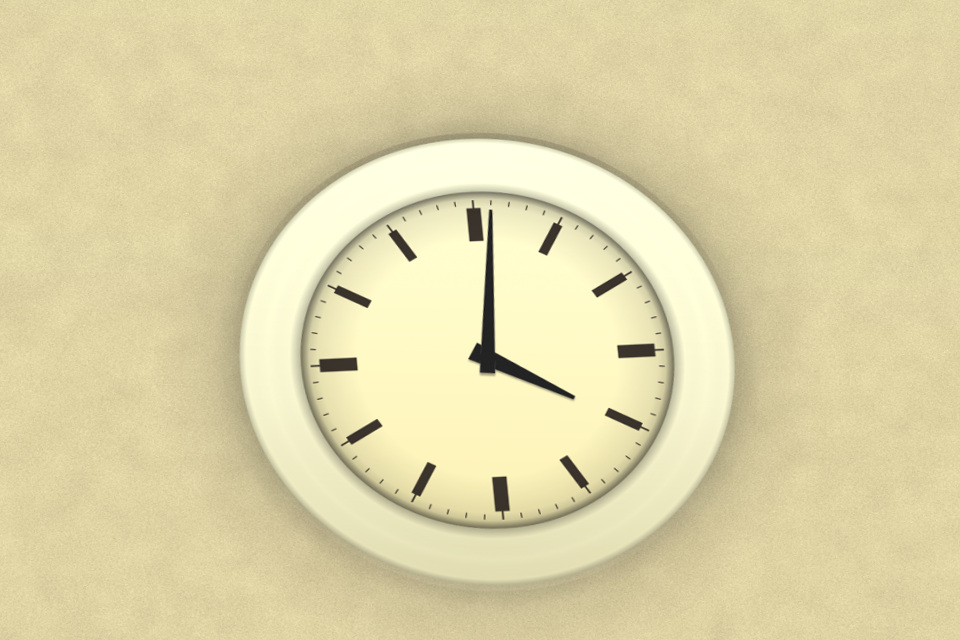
h=4 m=1
